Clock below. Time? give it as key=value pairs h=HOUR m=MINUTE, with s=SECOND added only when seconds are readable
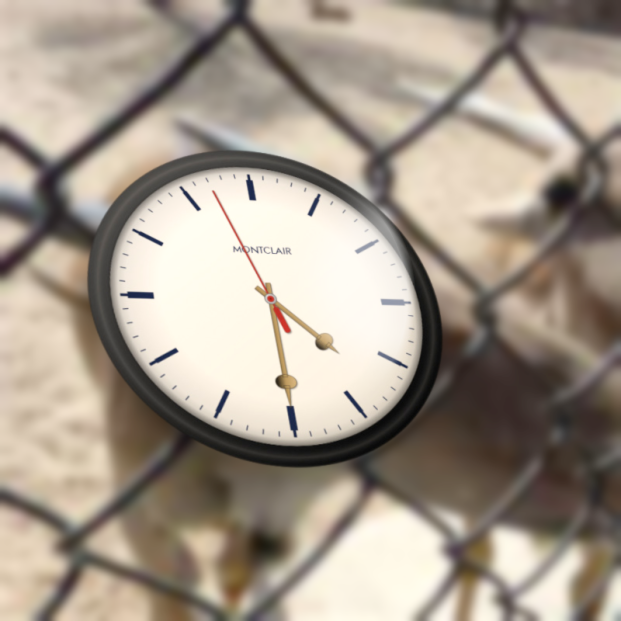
h=4 m=29 s=57
